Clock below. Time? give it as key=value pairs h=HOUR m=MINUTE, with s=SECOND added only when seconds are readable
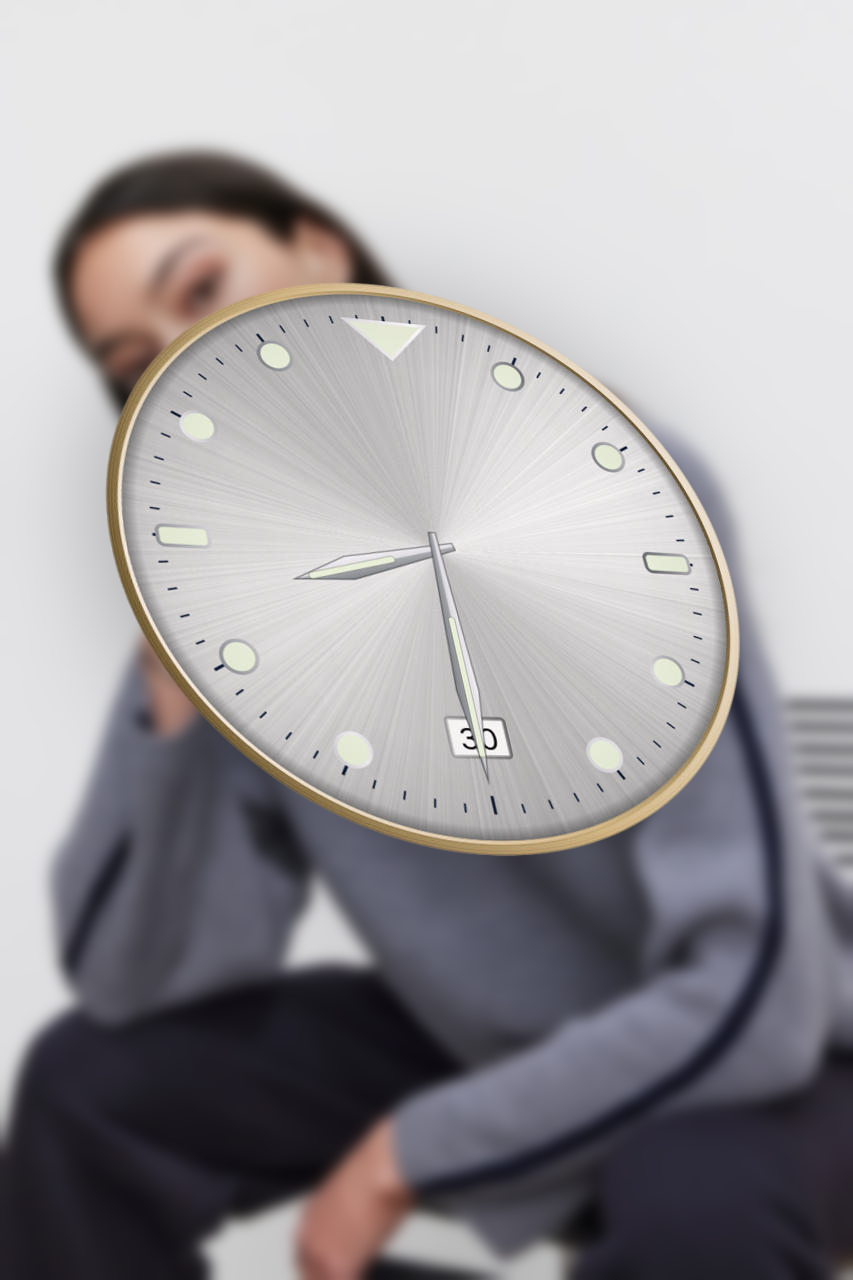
h=8 m=30
